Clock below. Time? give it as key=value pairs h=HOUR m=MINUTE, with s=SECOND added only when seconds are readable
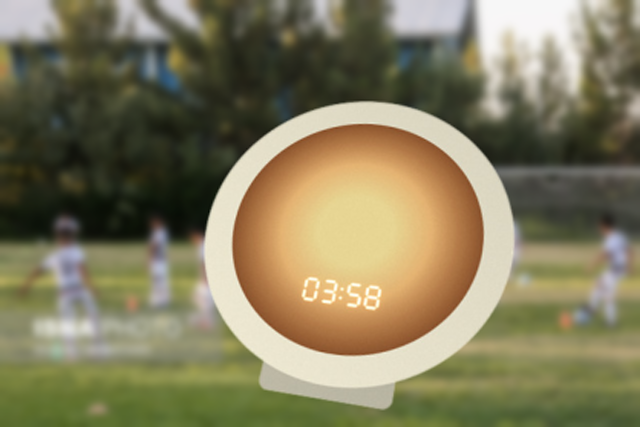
h=3 m=58
